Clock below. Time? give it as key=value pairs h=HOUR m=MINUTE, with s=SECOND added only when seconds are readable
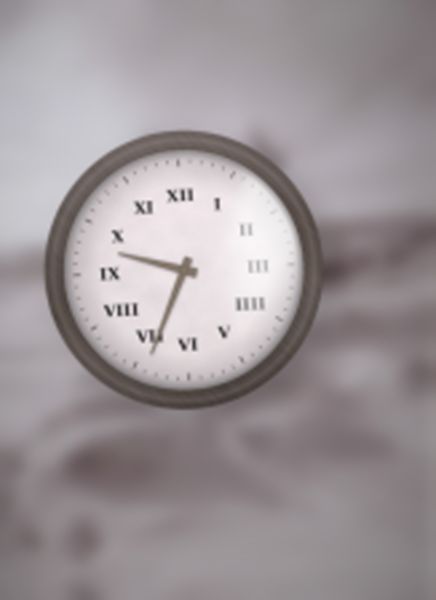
h=9 m=34
